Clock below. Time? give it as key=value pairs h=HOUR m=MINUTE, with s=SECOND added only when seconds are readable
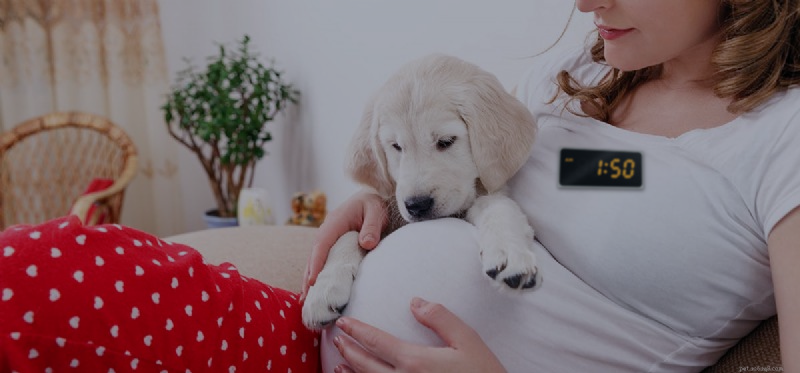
h=1 m=50
